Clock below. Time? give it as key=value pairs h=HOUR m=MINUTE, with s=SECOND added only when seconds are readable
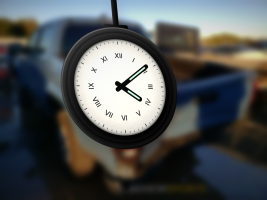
h=4 m=9
